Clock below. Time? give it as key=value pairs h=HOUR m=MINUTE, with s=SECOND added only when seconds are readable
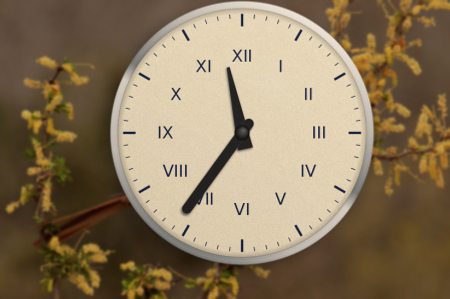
h=11 m=36
